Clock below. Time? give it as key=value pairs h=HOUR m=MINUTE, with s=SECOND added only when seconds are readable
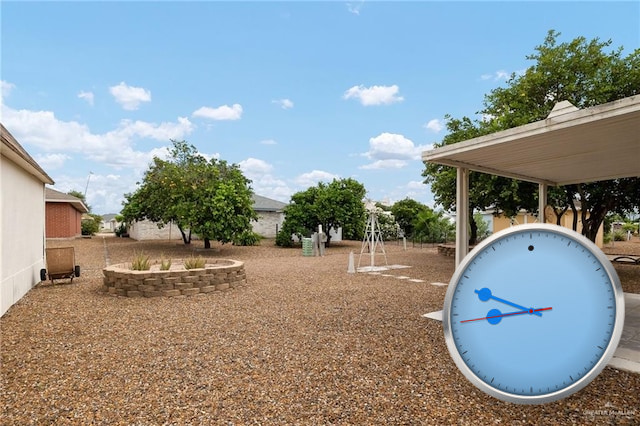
h=8 m=48 s=44
